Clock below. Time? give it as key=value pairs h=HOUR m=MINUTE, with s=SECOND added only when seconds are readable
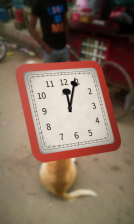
h=12 m=4
